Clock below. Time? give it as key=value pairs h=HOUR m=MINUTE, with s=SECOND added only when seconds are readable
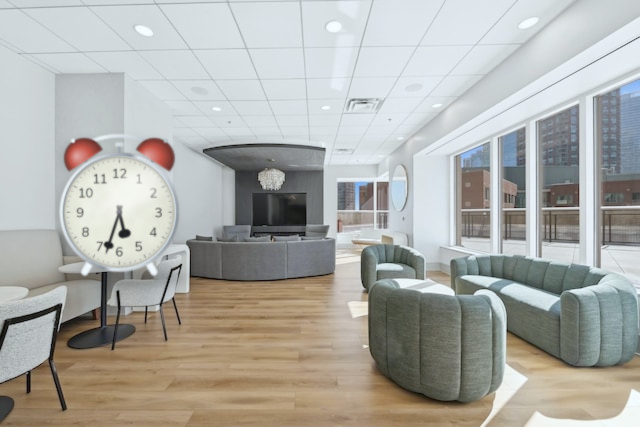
h=5 m=33
